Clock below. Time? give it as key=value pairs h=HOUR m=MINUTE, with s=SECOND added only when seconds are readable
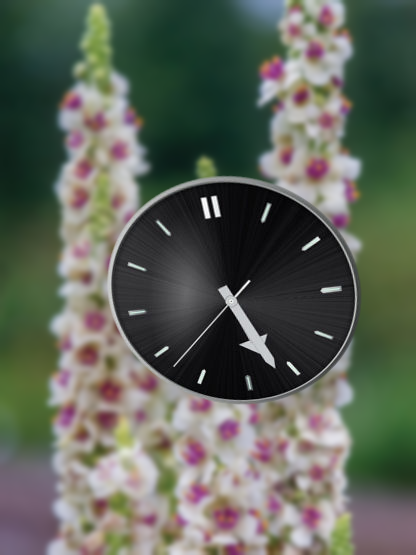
h=5 m=26 s=38
